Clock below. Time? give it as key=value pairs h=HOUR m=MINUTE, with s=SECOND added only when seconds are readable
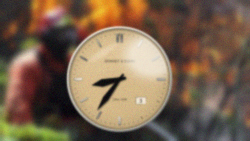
h=8 m=36
